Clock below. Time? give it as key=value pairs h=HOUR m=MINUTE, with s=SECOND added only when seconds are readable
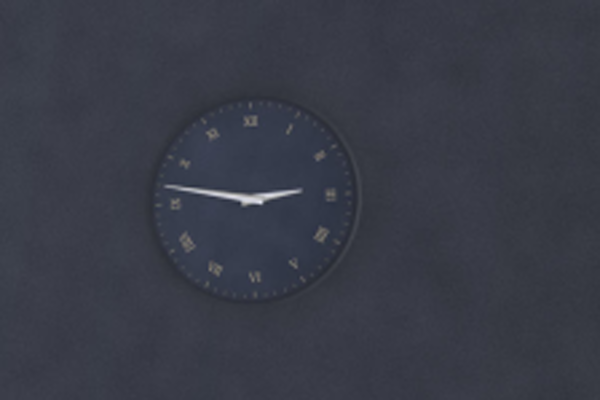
h=2 m=47
